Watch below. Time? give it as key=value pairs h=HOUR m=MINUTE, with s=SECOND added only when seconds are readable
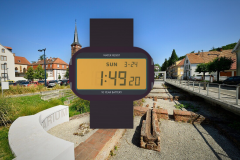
h=1 m=49 s=20
